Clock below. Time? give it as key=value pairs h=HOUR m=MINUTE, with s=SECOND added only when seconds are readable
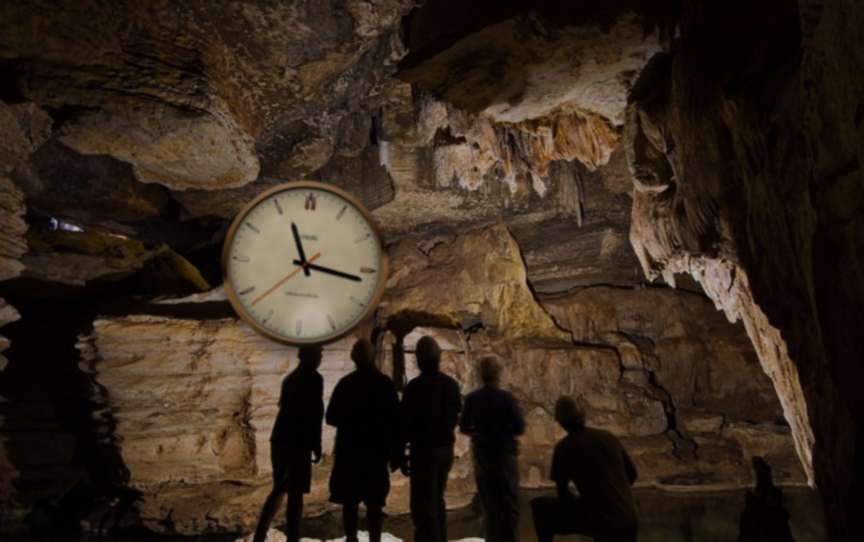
h=11 m=16 s=38
